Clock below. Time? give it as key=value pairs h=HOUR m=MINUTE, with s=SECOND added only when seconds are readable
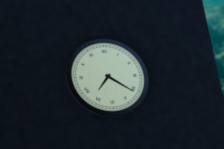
h=7 m=21
